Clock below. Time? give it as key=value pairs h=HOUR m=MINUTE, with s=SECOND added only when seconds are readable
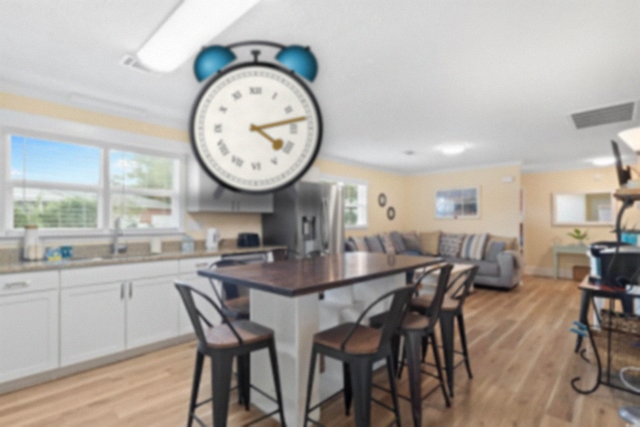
h=4 m=13
